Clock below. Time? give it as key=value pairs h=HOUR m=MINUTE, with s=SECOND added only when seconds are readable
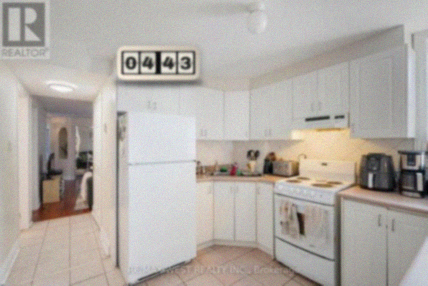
h=4 m=43
